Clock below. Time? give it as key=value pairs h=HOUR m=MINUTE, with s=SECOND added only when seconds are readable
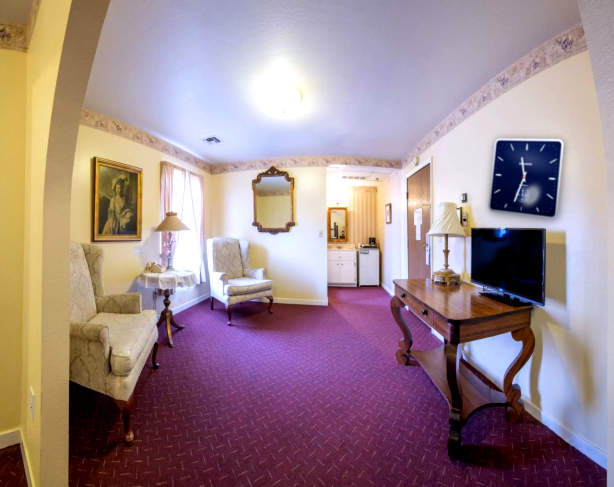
h=11 m=33
